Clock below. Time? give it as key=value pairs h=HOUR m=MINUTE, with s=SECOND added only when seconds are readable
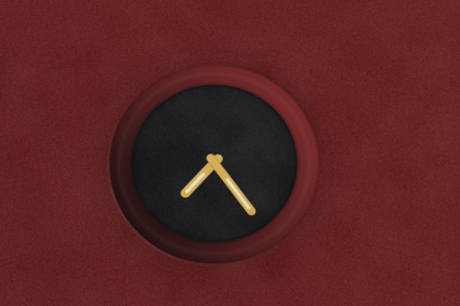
h=7 m=24
